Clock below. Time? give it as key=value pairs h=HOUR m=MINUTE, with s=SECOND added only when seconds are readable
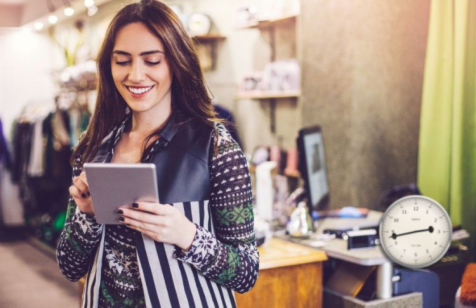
h=2 m=43
